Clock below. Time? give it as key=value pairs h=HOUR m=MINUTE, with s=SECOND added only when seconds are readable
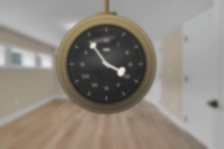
h=3 m=54
